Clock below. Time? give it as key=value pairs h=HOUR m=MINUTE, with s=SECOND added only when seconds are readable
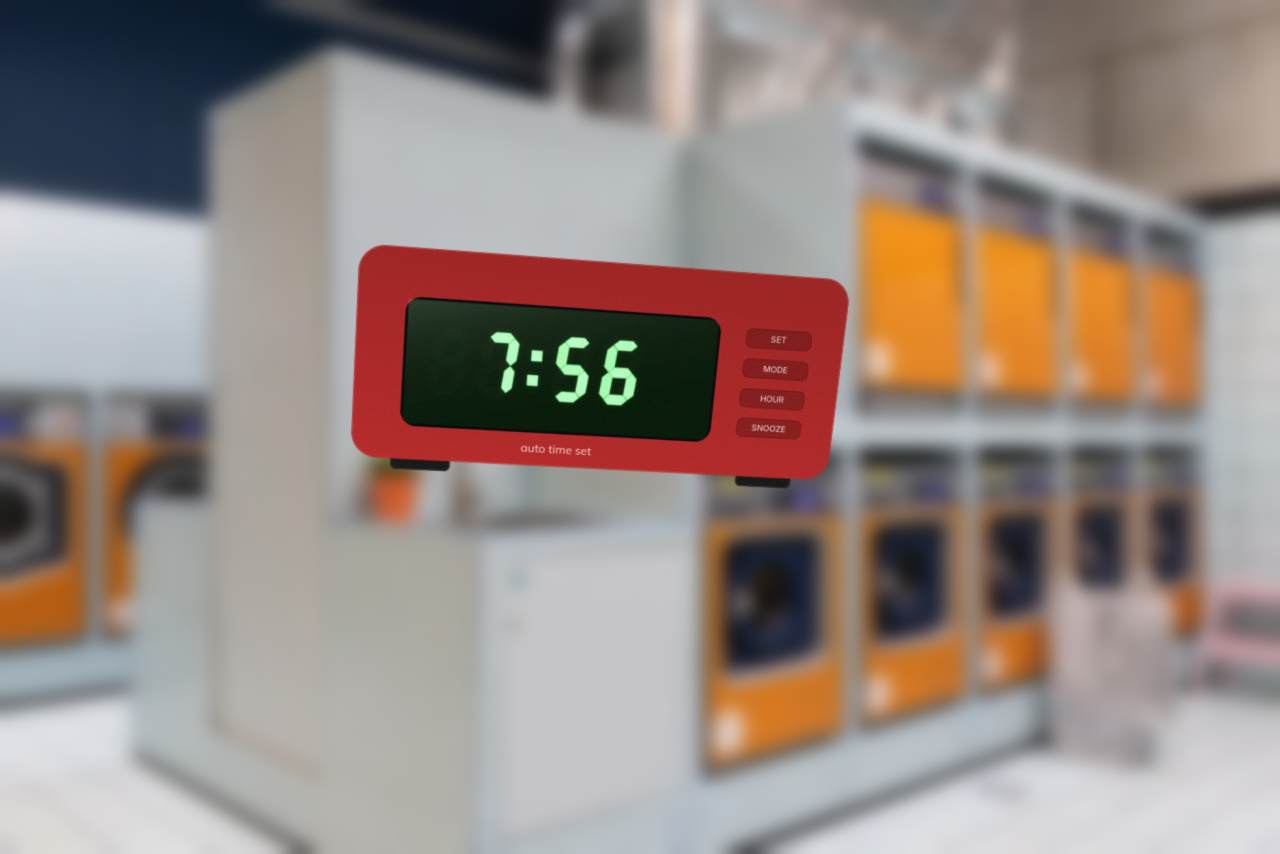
h=7 m=56
